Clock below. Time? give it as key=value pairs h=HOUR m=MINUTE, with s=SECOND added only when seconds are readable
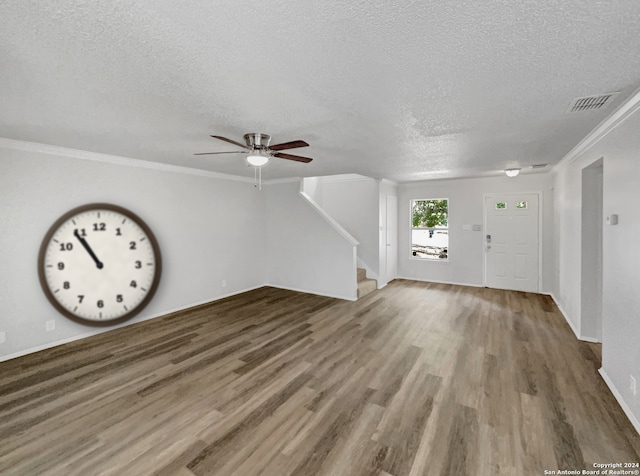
h=10 m=54
